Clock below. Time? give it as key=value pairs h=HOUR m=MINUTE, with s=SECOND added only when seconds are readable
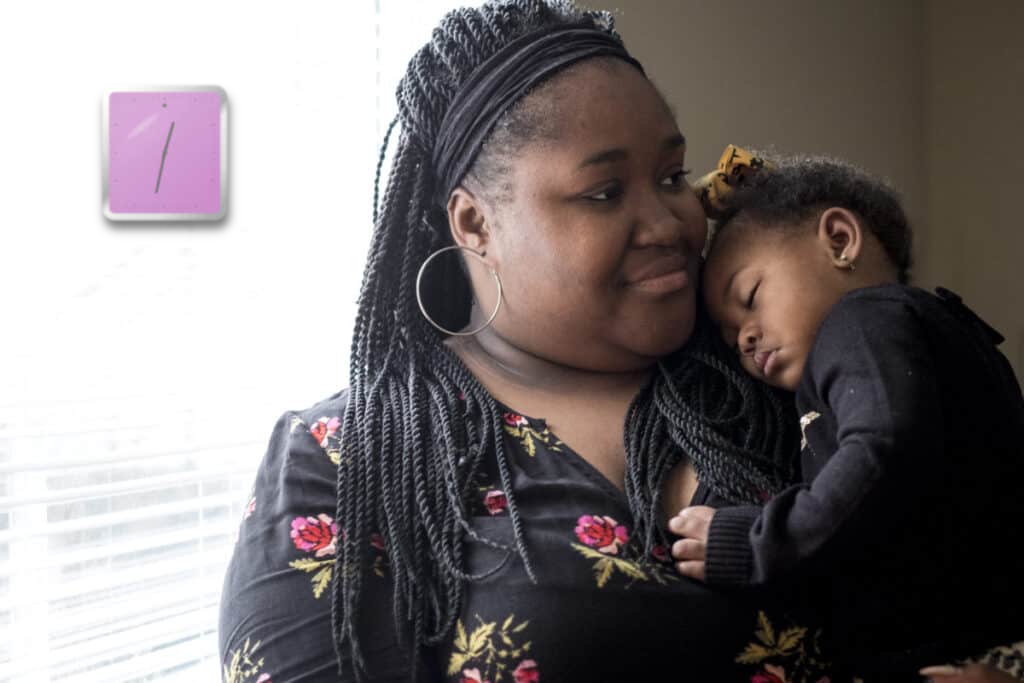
h=12 m=32
